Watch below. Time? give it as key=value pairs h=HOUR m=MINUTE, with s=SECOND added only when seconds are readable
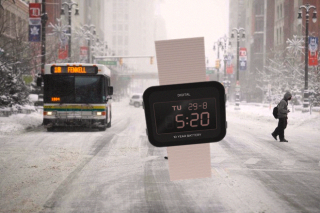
h=5 m=20
